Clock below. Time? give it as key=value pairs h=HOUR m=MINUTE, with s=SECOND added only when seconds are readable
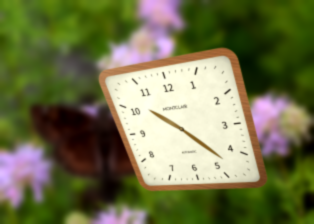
h=10 m=23
